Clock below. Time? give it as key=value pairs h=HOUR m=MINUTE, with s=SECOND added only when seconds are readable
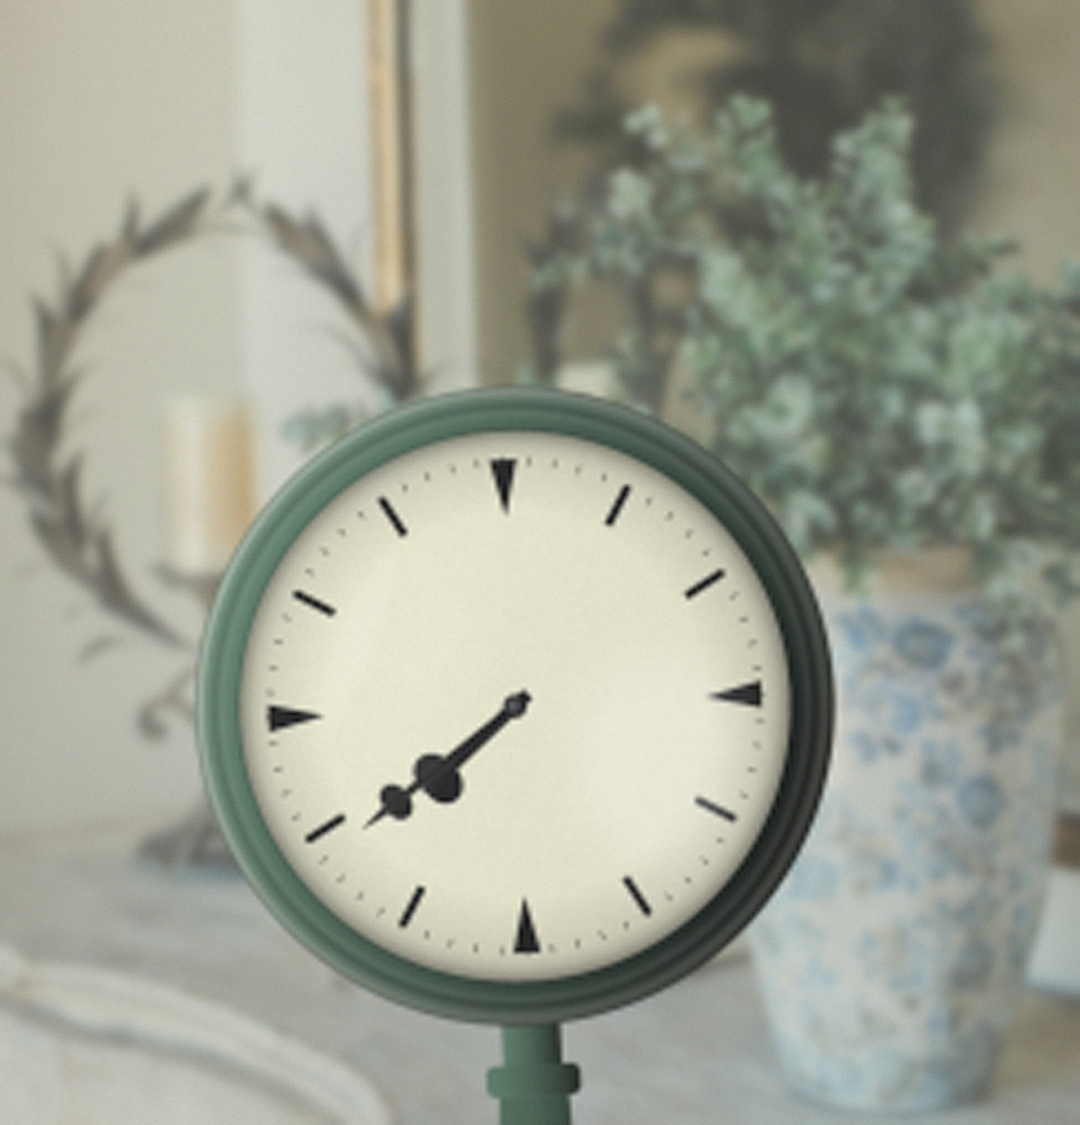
h=7 m=39
